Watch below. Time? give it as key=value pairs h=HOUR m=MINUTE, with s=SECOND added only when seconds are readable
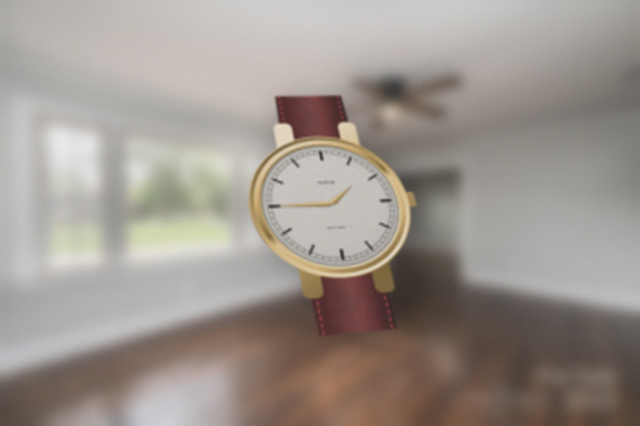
h=1 m=45
